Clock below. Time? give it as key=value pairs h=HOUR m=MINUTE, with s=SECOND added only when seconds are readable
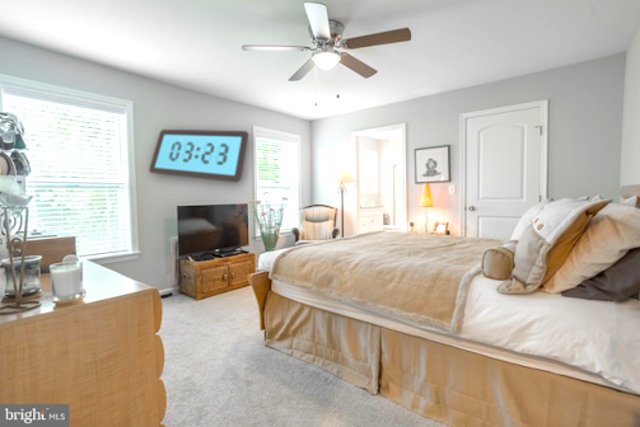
h=3 m=23
